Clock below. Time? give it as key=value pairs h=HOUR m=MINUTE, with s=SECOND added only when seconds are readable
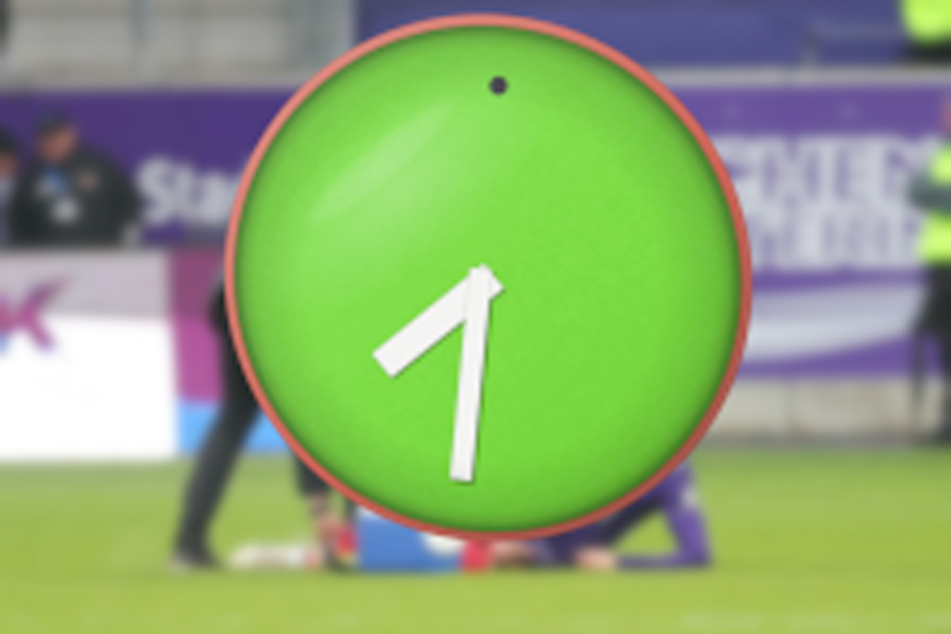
h=7 m=30
